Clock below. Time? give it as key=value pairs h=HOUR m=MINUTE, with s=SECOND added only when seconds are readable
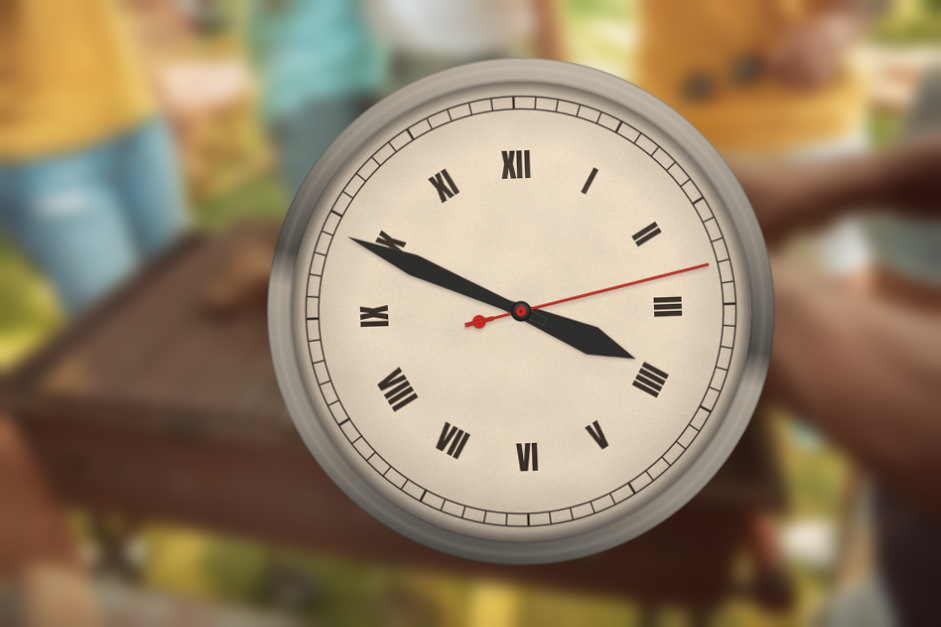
h=3 m=49 s=13
